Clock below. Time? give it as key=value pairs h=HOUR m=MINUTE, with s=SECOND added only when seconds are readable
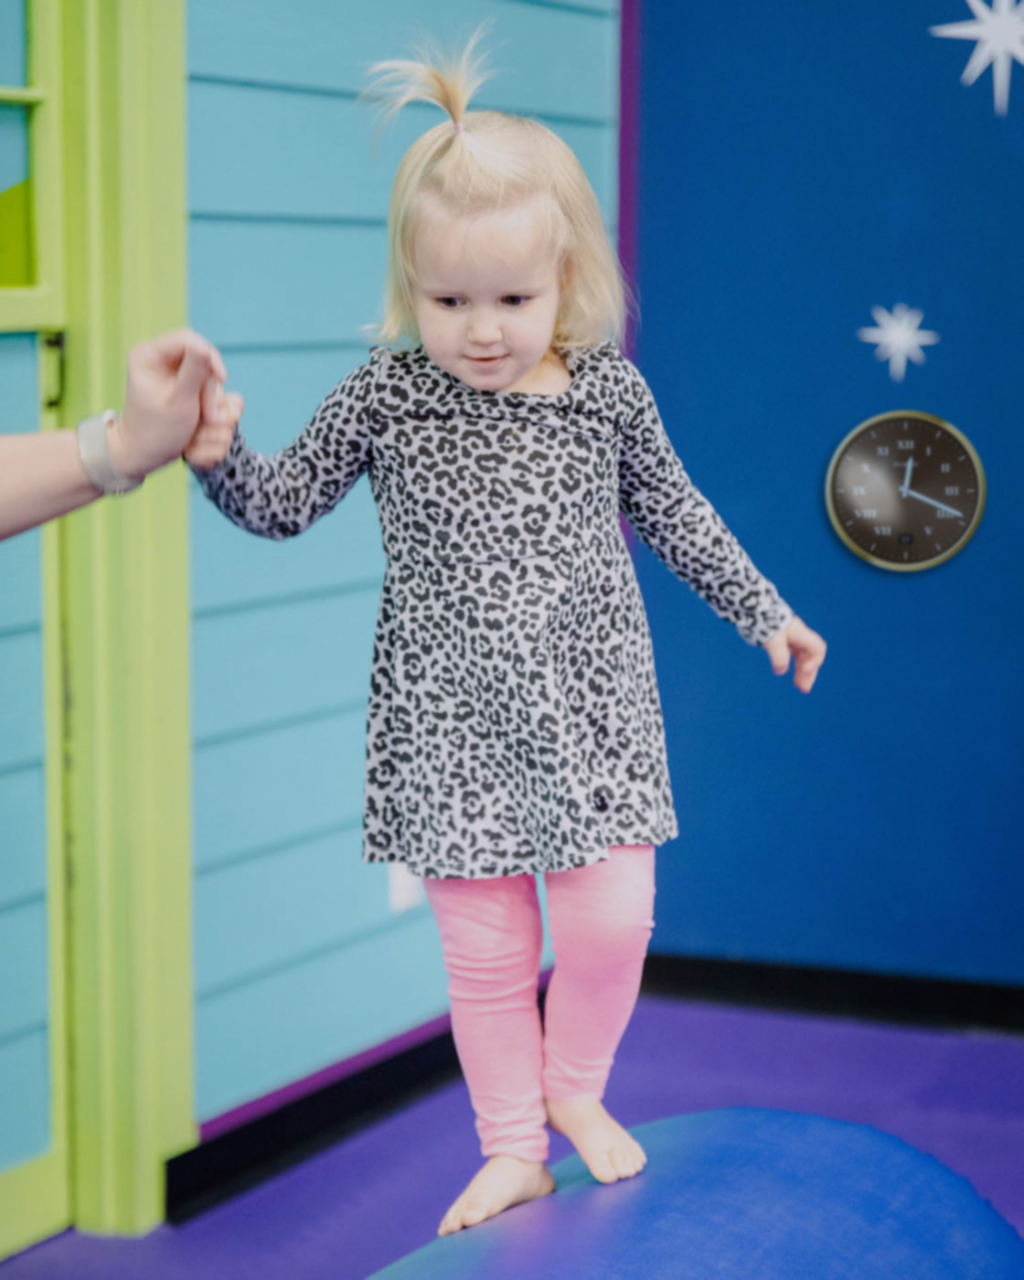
h=12 m=19
